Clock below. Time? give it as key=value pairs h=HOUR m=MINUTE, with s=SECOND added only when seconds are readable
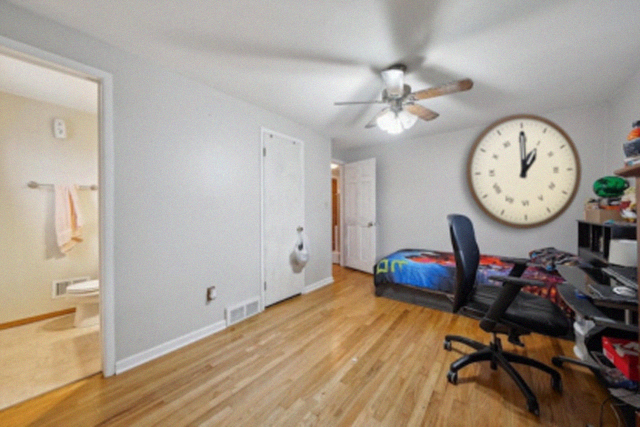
h=1 m=0
